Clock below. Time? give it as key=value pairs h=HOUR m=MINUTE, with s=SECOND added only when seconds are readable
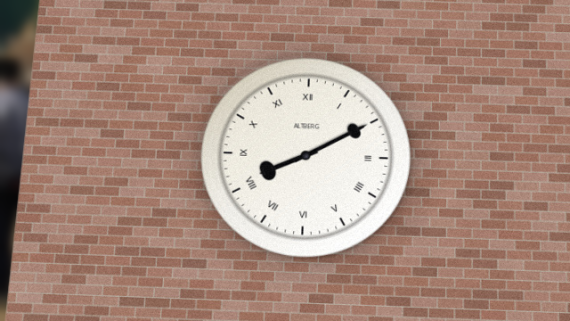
h=8 m=10
